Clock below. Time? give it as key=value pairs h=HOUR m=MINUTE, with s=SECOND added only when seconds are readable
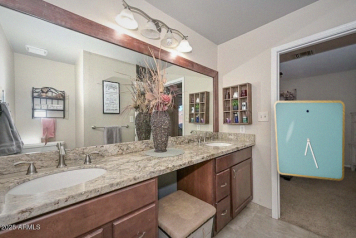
h=6 m=27
